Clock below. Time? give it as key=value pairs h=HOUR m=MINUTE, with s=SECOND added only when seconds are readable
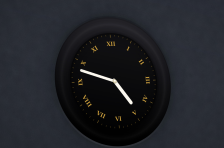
h=4 m=48
